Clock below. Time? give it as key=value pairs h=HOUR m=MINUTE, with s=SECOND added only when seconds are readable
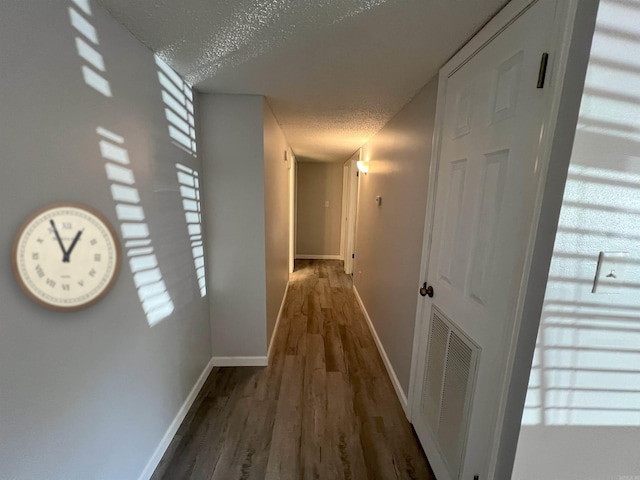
h=12 m=56
